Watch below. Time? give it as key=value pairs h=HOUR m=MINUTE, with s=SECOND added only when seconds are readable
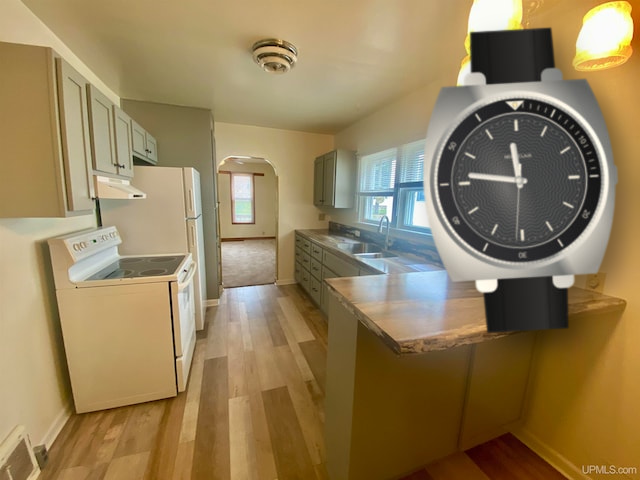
h=11 m=46 s=31
